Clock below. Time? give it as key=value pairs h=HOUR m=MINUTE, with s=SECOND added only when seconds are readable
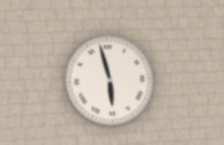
h=5 m=58
